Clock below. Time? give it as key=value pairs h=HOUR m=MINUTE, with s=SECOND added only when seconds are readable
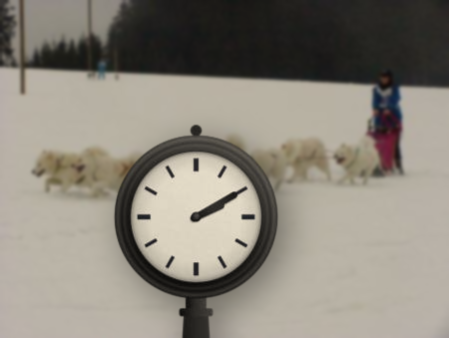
h=2 m=10
